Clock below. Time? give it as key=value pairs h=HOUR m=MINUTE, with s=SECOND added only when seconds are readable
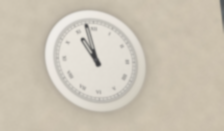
h=10 m=58
